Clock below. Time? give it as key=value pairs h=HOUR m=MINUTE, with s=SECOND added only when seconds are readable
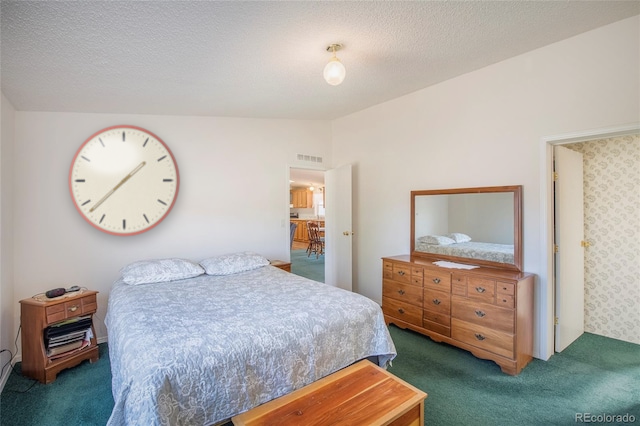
h=1 m=38
